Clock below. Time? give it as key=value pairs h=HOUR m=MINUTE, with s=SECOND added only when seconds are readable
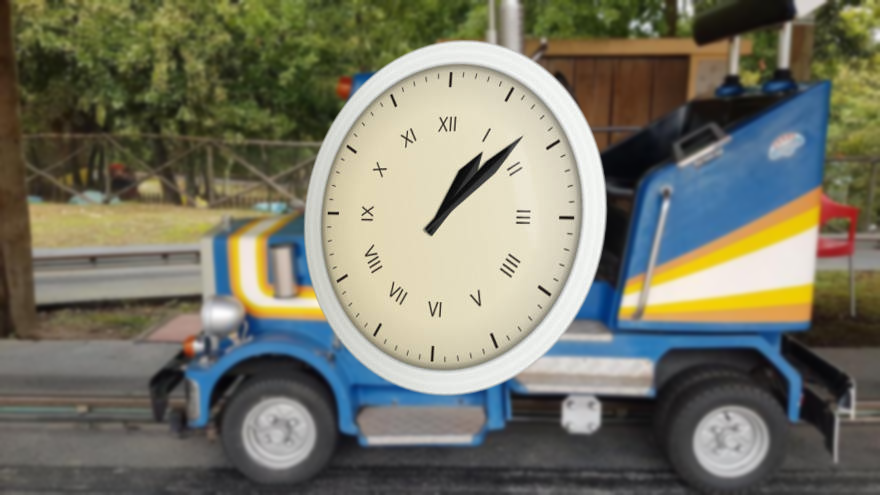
h=1 m=8
